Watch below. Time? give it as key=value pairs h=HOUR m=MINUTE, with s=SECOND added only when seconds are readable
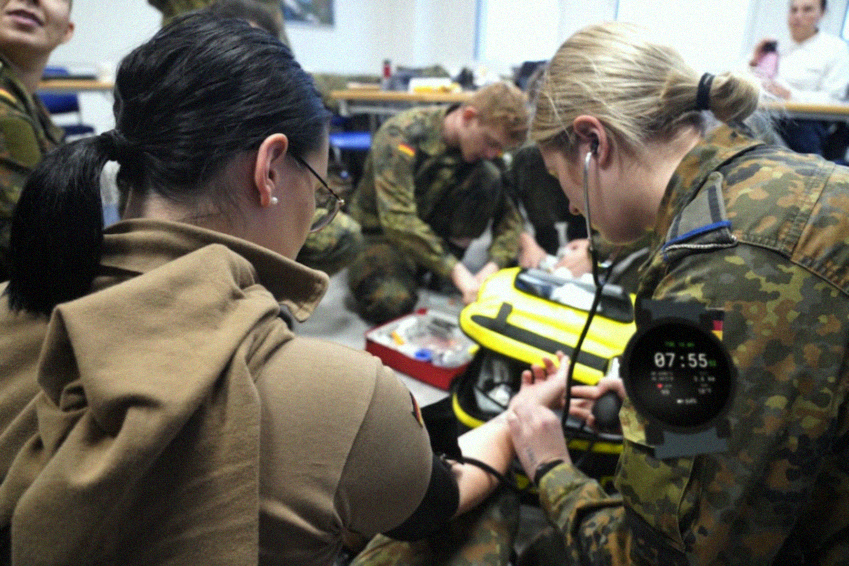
h=7 m=55
